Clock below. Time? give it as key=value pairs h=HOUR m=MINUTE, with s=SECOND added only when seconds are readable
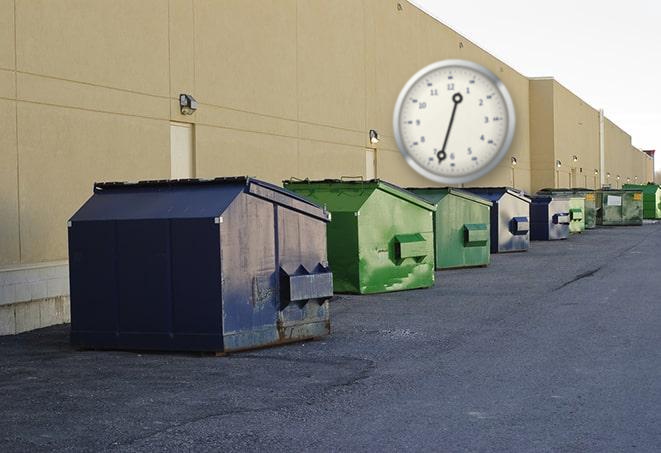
h=12 m=33
